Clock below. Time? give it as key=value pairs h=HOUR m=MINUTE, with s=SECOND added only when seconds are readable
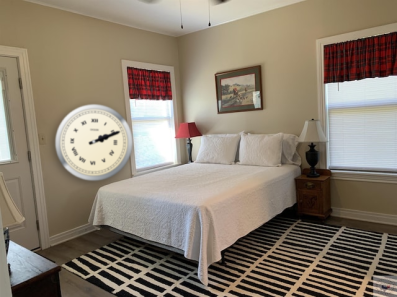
h=2 m=11
